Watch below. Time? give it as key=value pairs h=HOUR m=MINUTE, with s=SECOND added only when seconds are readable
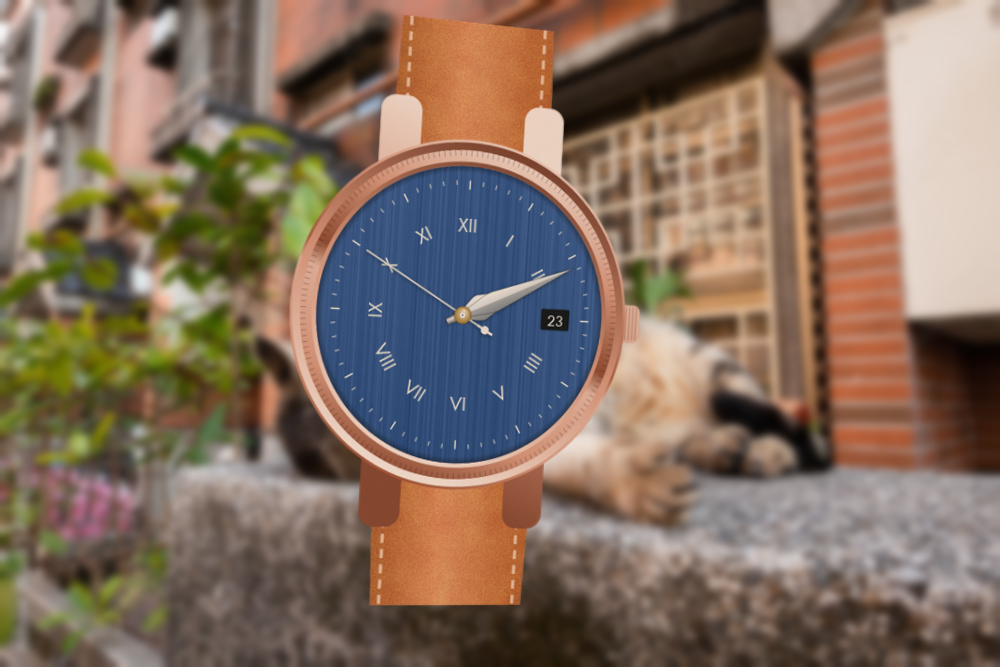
h=2 m=10 s=50
